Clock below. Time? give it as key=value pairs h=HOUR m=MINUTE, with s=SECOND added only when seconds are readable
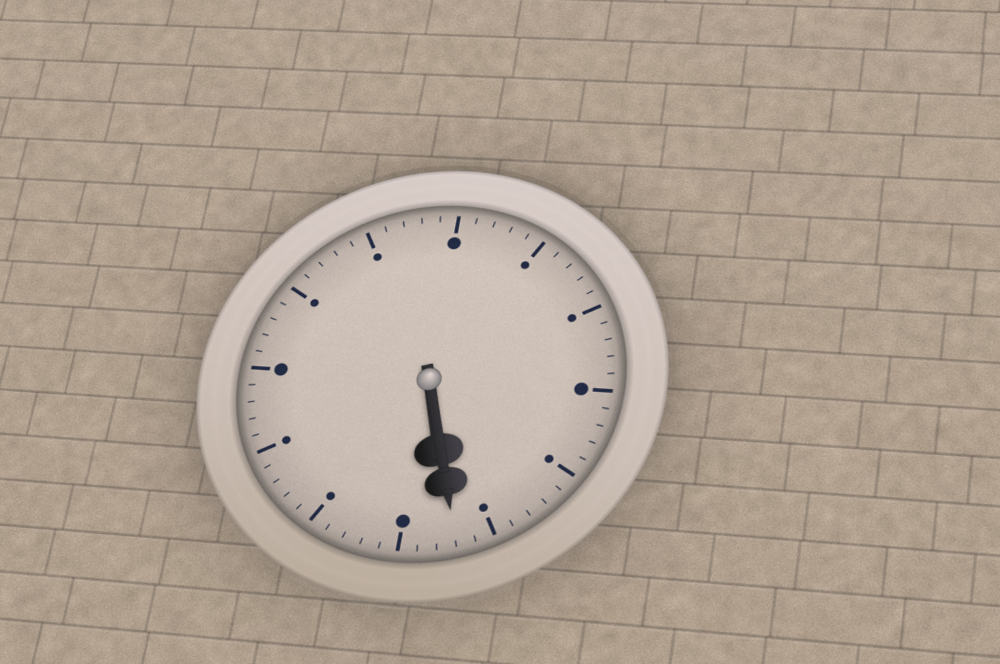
h=5 m=27
